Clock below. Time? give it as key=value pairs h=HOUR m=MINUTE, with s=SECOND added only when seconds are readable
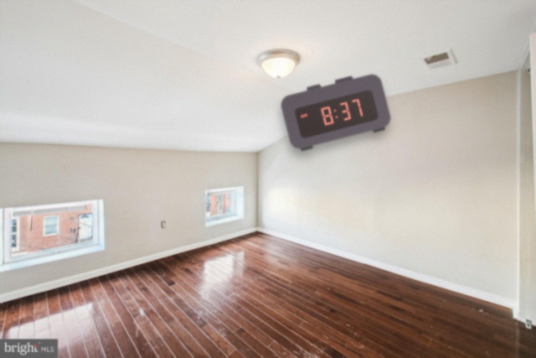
h=8 m=37
